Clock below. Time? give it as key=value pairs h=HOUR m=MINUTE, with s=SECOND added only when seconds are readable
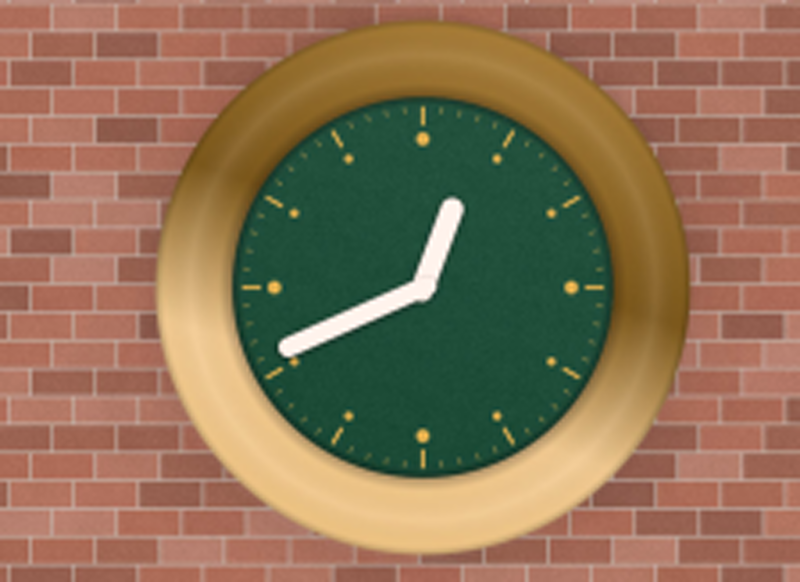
h=12 m=41
